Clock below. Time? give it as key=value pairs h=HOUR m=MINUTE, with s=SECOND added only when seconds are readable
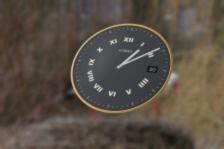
h=1 m=9
